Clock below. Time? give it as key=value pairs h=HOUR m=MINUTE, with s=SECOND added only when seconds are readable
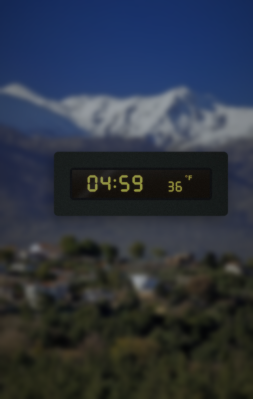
h=4 m=59
